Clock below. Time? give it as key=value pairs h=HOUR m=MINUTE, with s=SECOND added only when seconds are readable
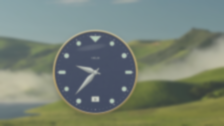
h=9 m=37
